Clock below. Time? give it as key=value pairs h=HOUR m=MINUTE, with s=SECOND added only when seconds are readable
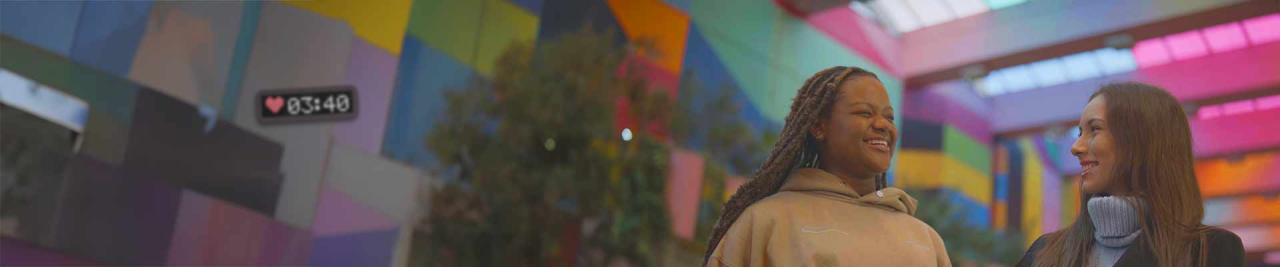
h=3 m=40
